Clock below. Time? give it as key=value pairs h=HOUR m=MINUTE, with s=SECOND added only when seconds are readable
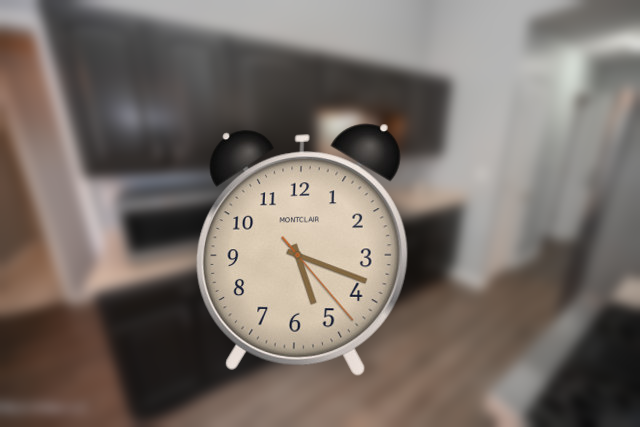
h=5 m=18 s=23
